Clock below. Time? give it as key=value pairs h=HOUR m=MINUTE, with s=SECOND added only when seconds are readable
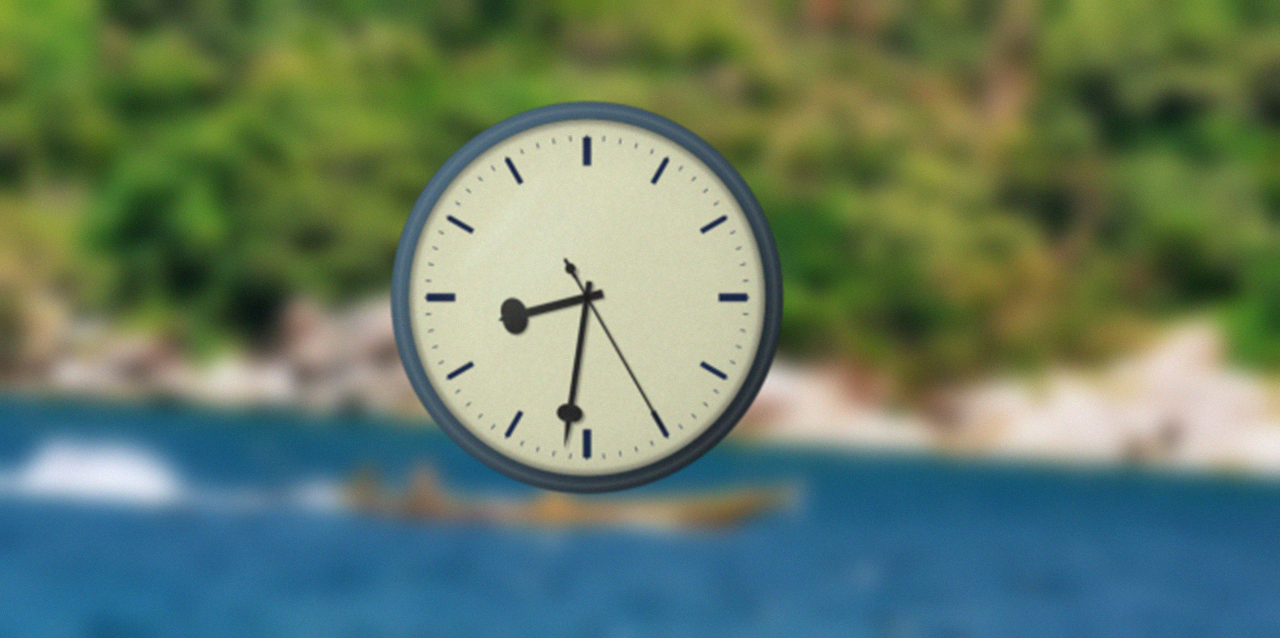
h=8 m=31 s=25
